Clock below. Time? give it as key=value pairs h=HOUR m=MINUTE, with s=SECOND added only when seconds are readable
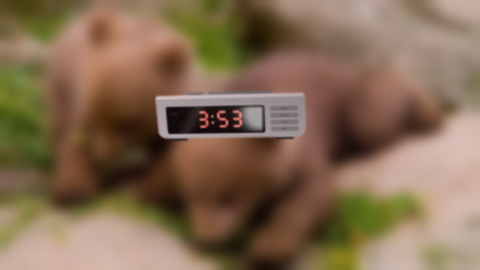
h=3 m=53
